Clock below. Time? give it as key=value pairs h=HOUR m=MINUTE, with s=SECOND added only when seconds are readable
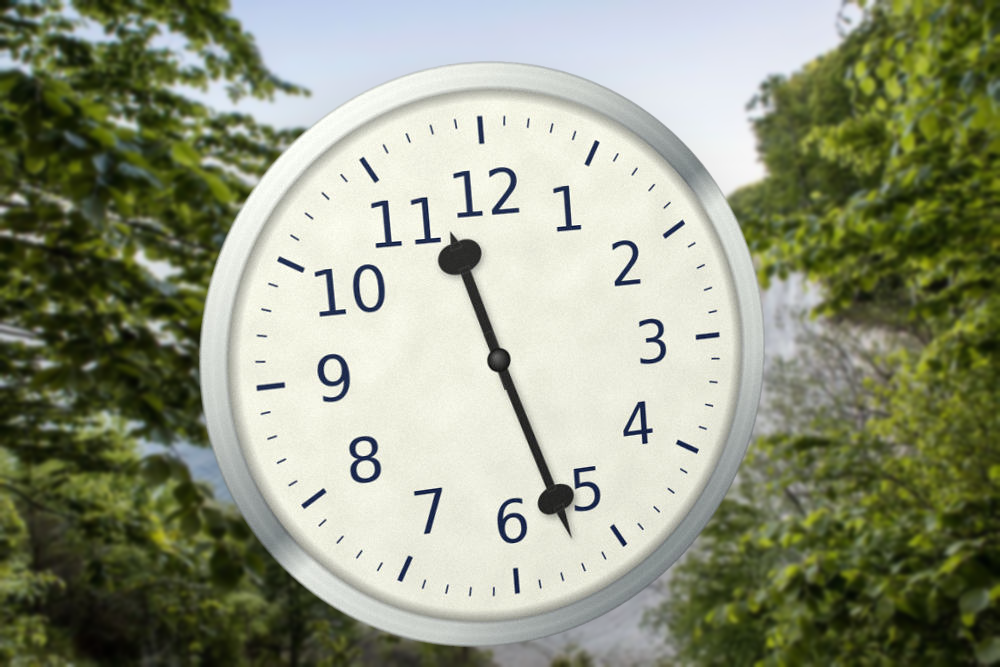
h=11 m=27
